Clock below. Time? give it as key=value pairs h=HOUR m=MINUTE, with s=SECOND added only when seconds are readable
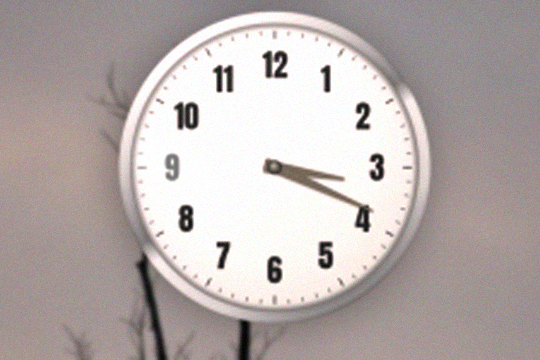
h=3 m=19
